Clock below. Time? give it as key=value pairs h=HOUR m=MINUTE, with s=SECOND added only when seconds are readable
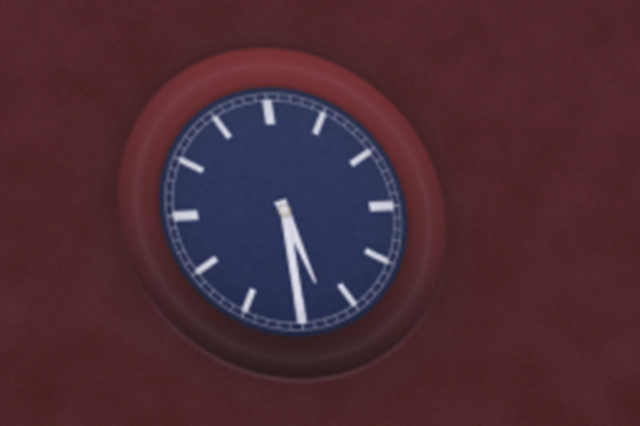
h=5 m=30
